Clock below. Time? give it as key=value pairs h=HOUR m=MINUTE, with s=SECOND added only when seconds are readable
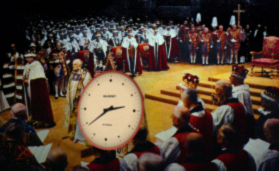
h=2 m=39
